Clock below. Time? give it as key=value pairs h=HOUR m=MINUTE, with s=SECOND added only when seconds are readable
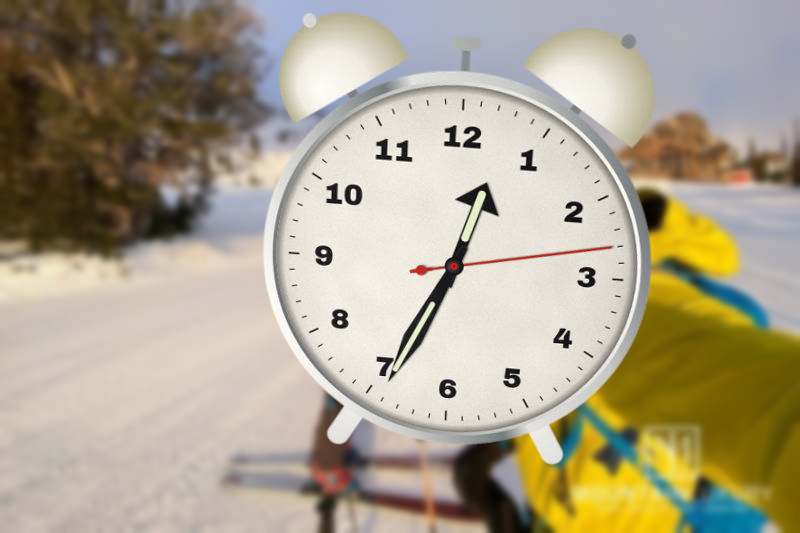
h=12 m=34 s=13
